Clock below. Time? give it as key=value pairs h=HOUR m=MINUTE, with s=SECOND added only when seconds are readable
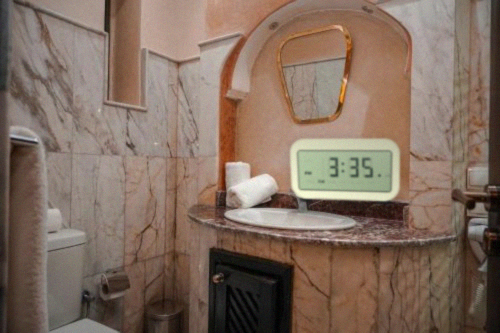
h=3 m=35
